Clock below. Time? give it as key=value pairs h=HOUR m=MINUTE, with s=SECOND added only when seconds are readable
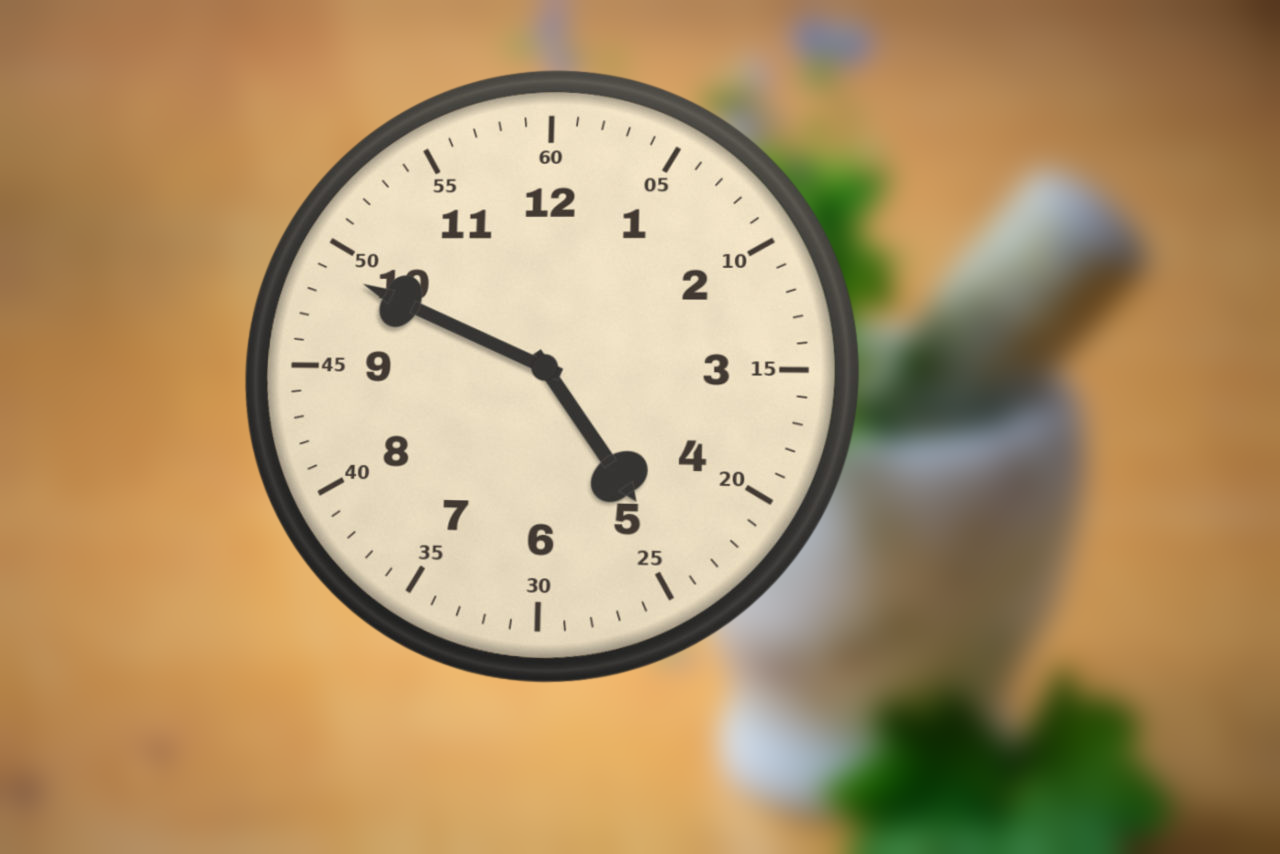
h=4 m=49
